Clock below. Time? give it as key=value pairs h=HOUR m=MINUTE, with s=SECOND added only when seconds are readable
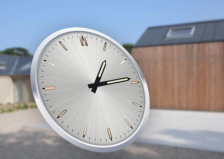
h=1 m=14
